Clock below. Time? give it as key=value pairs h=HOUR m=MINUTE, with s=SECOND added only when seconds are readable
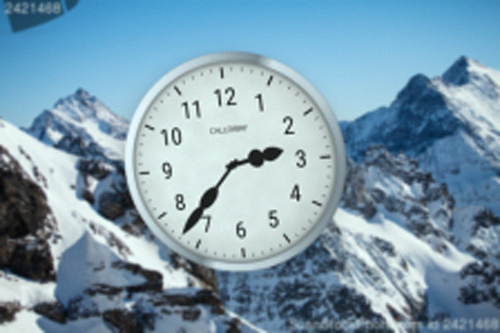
h=2 m=37
